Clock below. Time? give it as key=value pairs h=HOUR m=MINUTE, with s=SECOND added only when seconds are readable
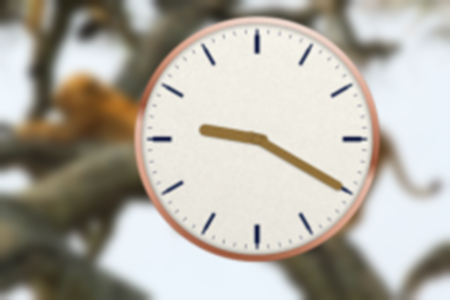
h=9 m=20
